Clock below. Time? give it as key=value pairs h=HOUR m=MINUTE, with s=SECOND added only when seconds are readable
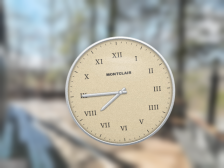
h=7 m=45
